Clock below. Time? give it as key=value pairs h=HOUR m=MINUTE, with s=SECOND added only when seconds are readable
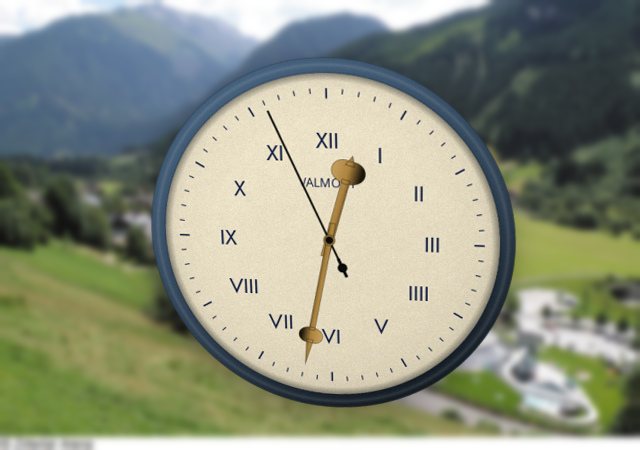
h=12 m=31 s=56
